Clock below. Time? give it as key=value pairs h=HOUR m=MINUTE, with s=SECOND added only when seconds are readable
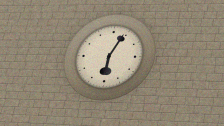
h=6 m=4
